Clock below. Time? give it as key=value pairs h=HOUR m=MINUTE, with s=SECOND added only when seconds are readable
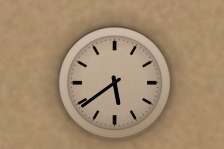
h=5 m=39
